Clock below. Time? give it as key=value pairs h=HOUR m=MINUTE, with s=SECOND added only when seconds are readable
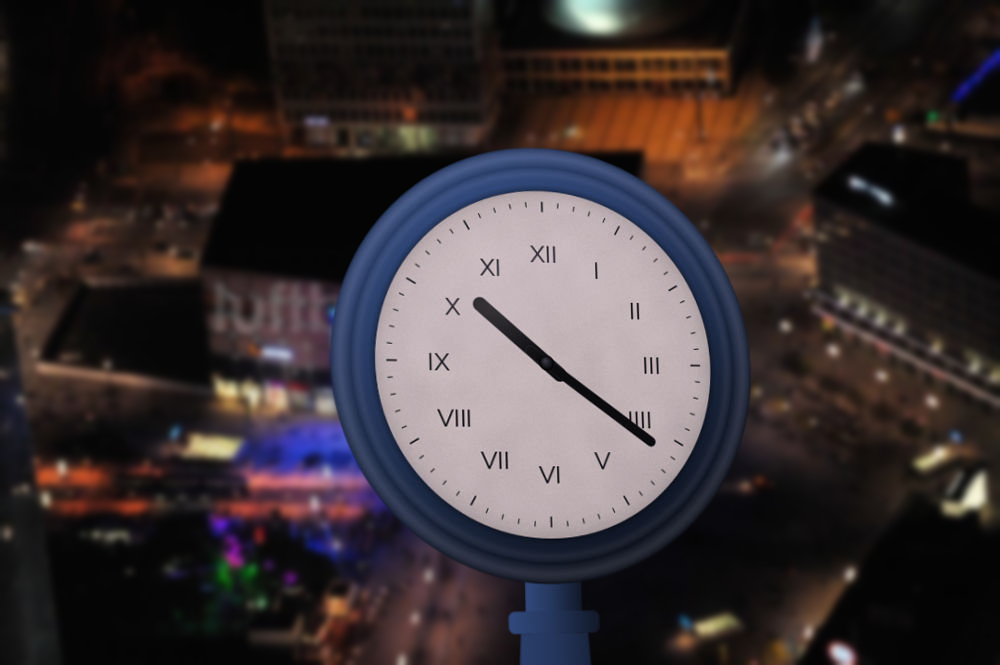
h=10 m=21
